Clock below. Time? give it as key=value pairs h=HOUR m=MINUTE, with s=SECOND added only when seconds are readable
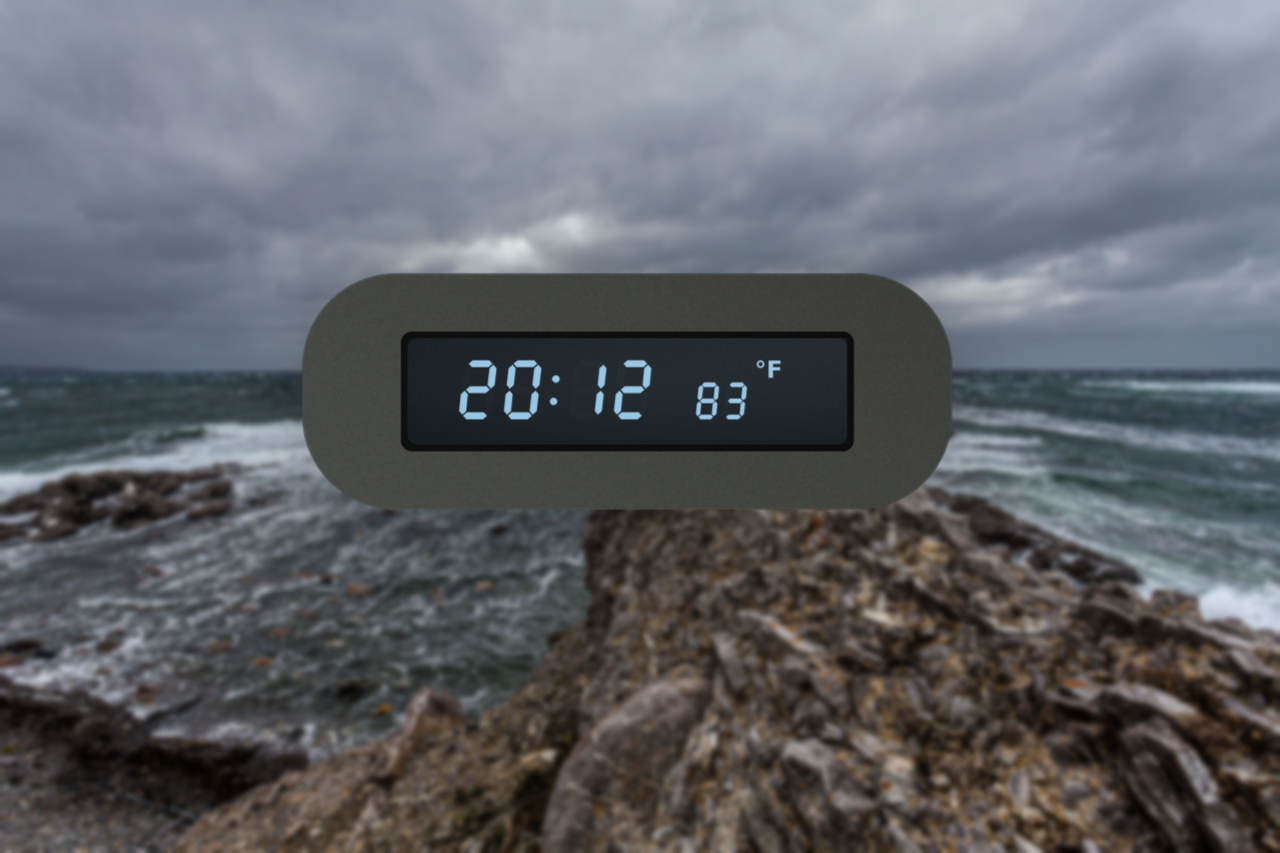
h=20 m=12
